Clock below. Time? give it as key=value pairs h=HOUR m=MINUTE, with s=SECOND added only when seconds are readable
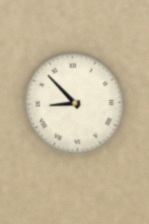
h=8 m=53
